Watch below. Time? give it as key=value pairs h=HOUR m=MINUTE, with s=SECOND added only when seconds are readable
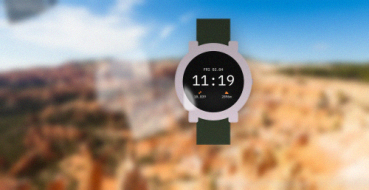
h=11 m=19
